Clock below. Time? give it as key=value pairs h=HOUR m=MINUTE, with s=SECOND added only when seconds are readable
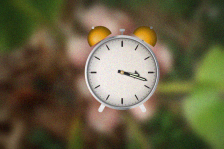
h=3 m=18
